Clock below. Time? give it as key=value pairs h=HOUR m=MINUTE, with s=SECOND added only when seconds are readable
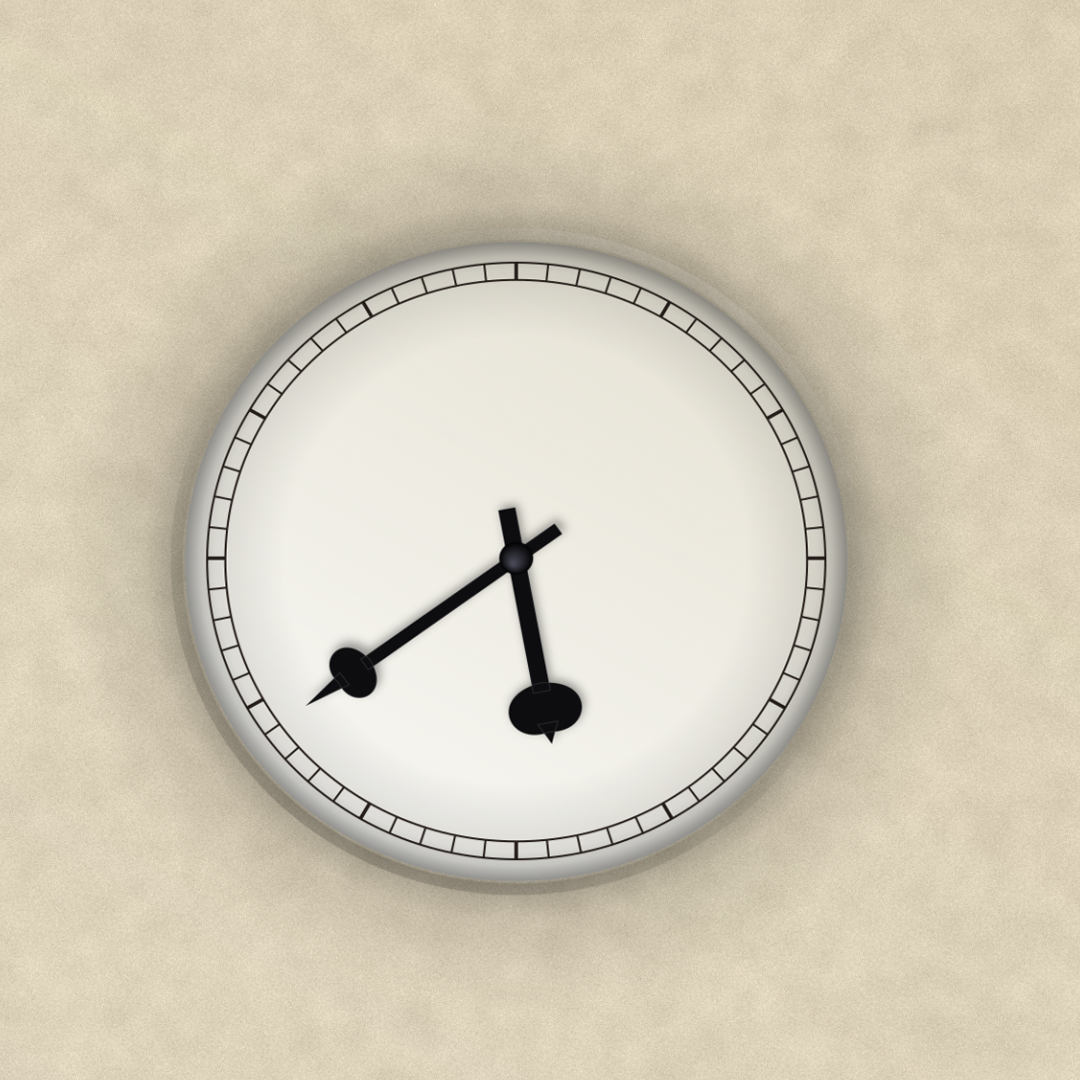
h=5 m=39
